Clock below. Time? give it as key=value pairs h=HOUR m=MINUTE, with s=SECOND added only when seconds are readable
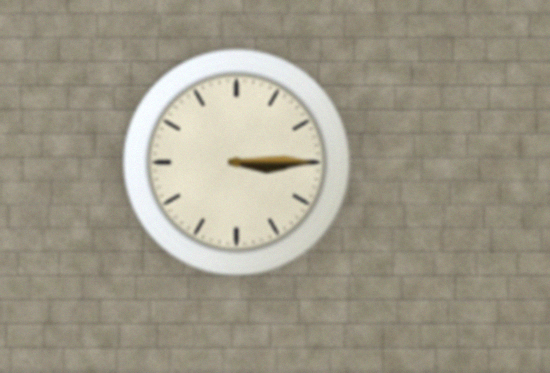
h=3 m=15
